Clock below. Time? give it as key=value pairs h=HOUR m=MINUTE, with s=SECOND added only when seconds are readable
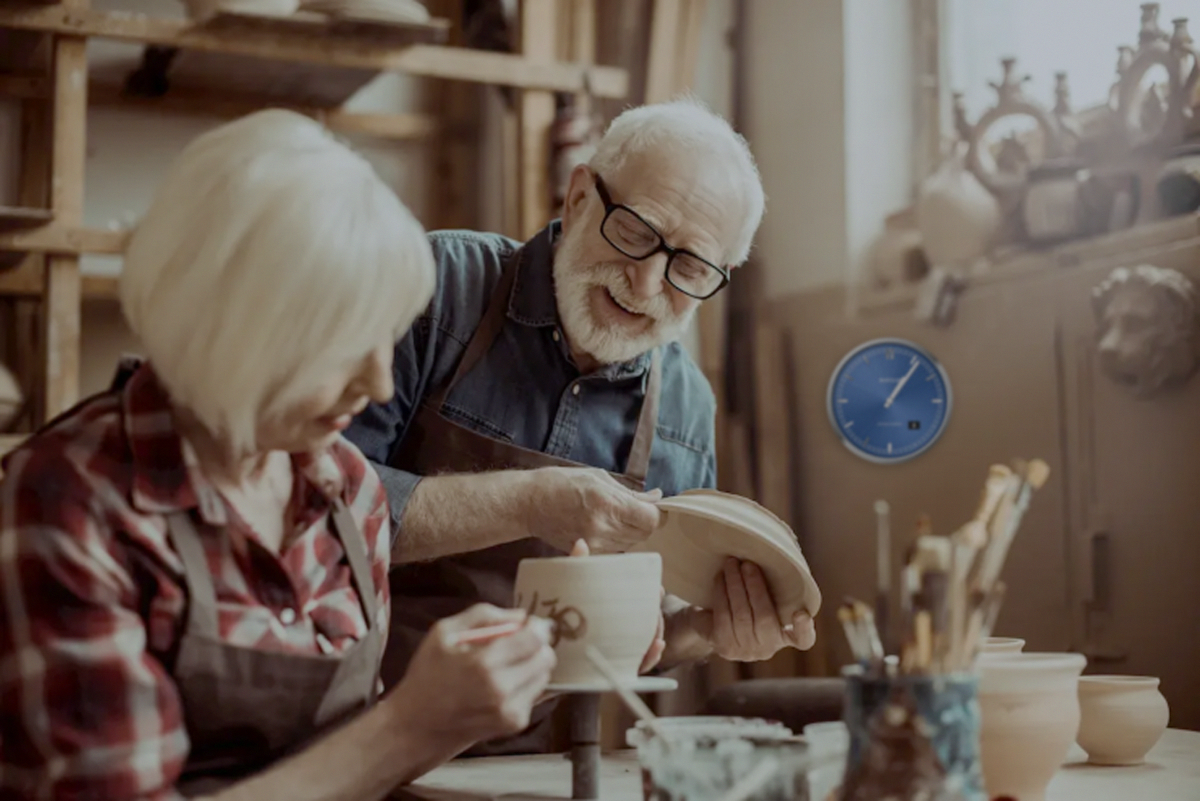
h=1 m=6
